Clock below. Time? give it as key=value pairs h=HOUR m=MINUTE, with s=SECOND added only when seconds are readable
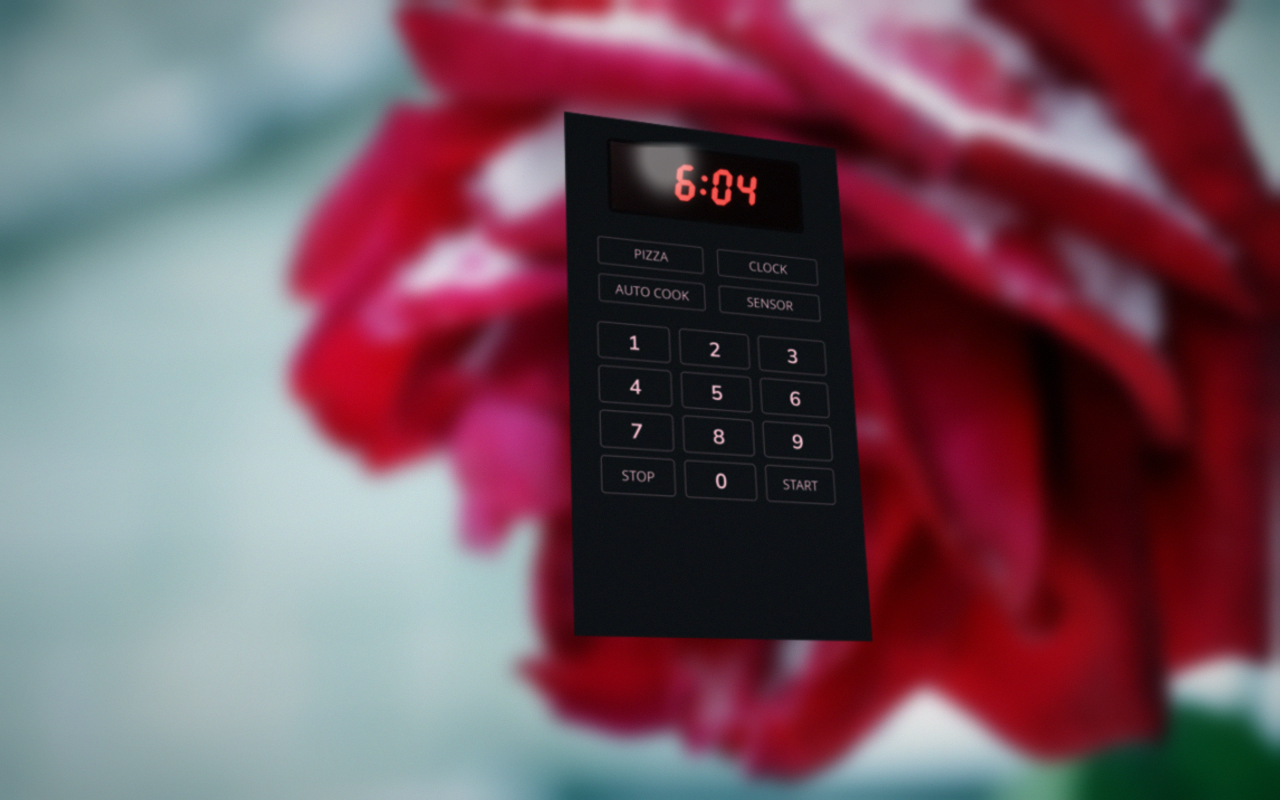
h=6 m=4
